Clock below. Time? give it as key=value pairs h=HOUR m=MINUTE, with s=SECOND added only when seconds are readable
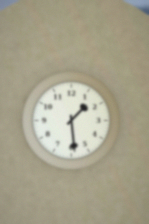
h=1 m=29
